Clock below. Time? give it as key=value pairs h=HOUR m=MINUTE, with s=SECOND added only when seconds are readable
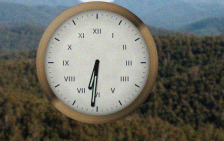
h=6 m=31
